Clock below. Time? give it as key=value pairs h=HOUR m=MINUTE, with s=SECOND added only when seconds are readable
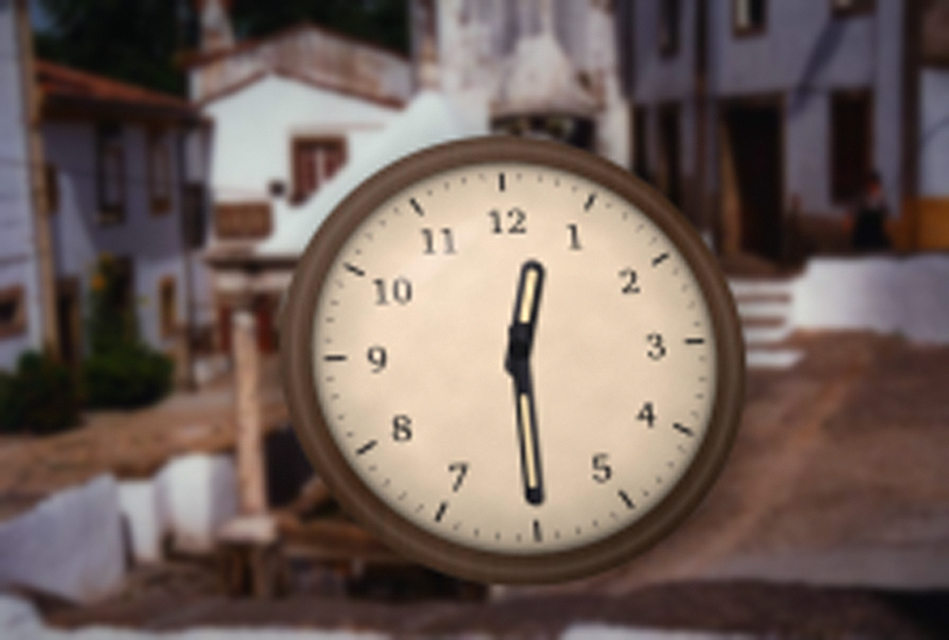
h=12 m=30
